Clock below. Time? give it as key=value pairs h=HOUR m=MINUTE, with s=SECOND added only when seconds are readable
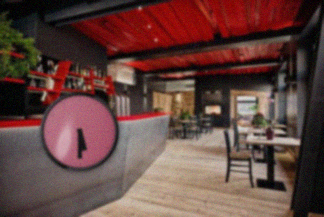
h=5 m=30
